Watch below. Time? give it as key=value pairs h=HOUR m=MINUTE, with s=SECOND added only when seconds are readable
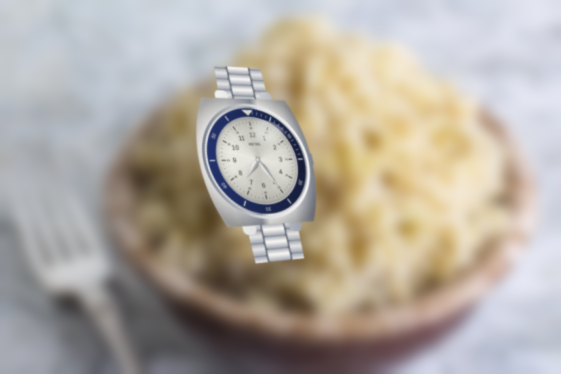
h=7 m=25
